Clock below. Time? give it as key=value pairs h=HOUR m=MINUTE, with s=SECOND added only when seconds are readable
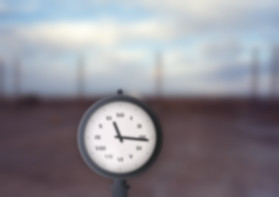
h=11 m=16
